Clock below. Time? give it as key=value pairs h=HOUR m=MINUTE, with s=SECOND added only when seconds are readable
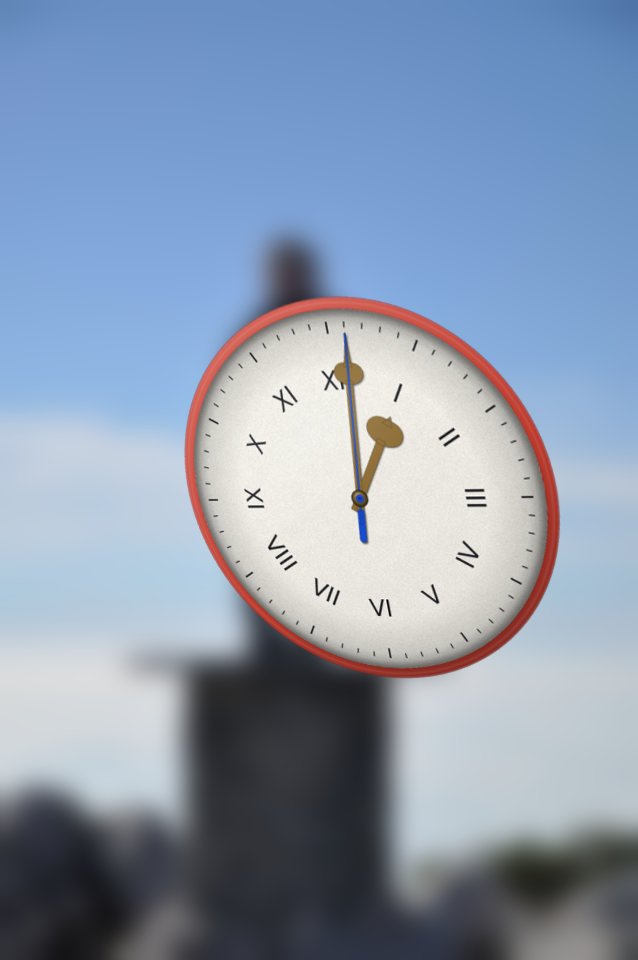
h=1 m=1 s=1
